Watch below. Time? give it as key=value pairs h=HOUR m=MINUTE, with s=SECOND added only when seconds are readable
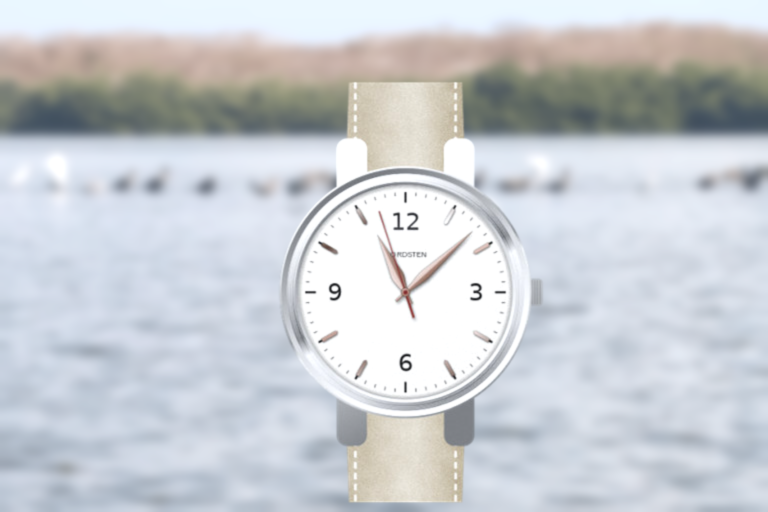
h=11 m=7 s=57
